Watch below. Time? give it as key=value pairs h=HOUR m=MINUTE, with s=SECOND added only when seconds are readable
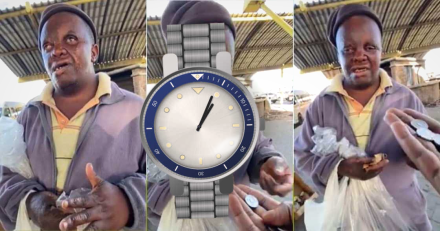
h=1 m=4
